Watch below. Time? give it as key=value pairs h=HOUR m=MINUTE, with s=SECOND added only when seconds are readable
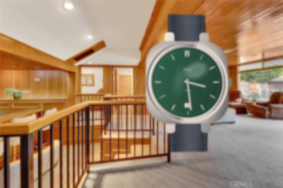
h=3 m=29
